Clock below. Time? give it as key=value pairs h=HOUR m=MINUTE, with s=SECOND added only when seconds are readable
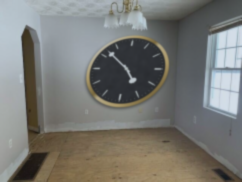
h=4 m=52
